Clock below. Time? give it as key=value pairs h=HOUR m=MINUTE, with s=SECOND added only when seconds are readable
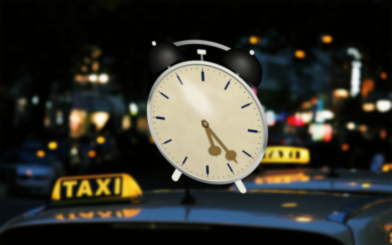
h=5 m=23
